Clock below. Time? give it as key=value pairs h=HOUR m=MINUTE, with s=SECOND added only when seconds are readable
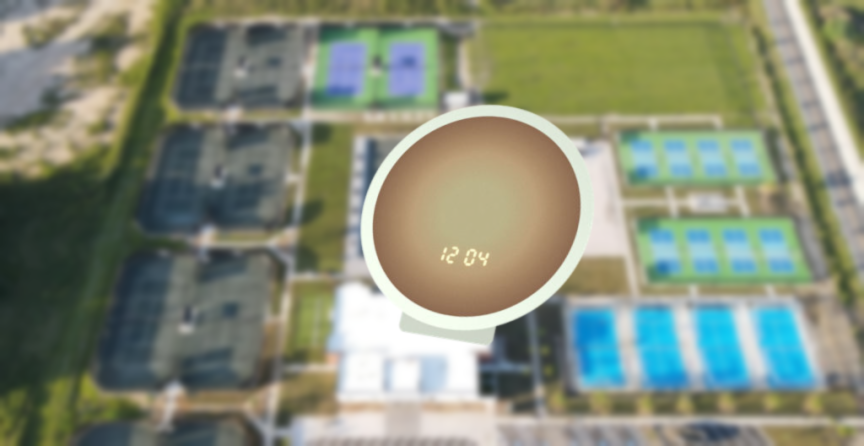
h=12 m=4
